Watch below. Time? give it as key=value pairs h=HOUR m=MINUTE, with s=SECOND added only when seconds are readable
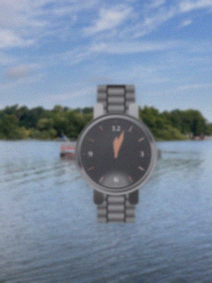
h=12 m=3
